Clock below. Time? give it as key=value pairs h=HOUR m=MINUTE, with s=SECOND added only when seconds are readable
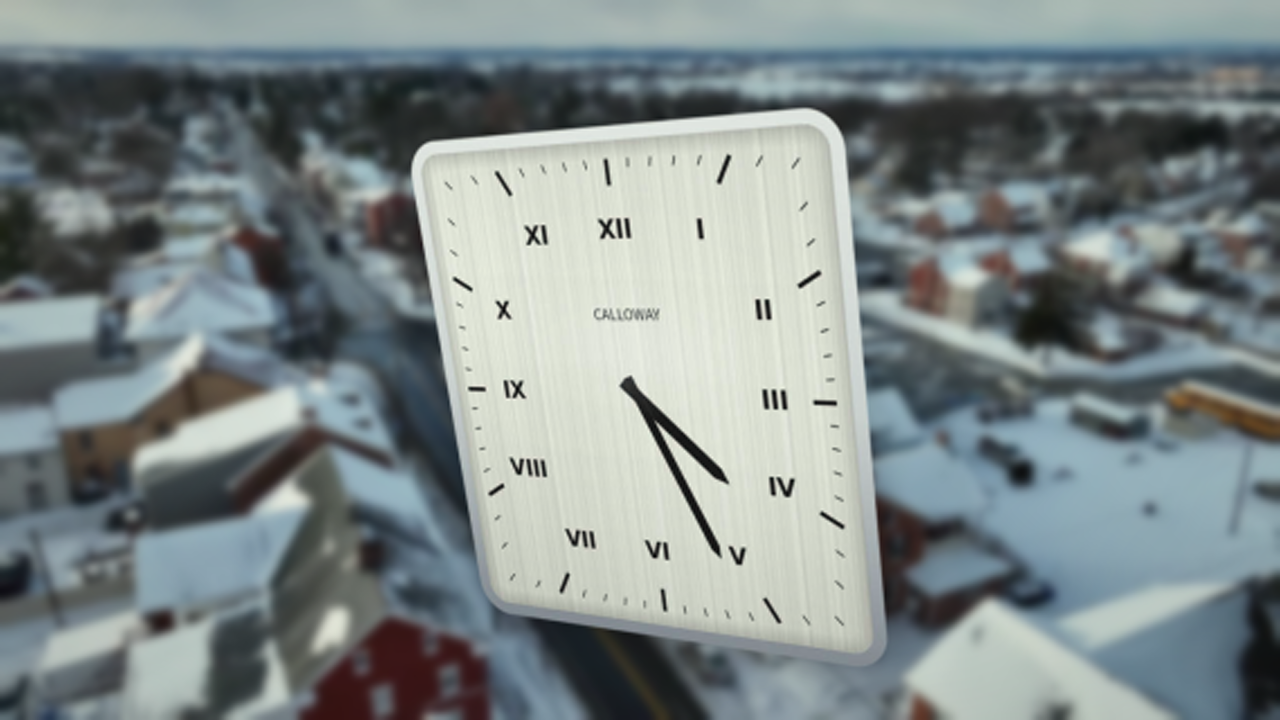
h=4 m=26
